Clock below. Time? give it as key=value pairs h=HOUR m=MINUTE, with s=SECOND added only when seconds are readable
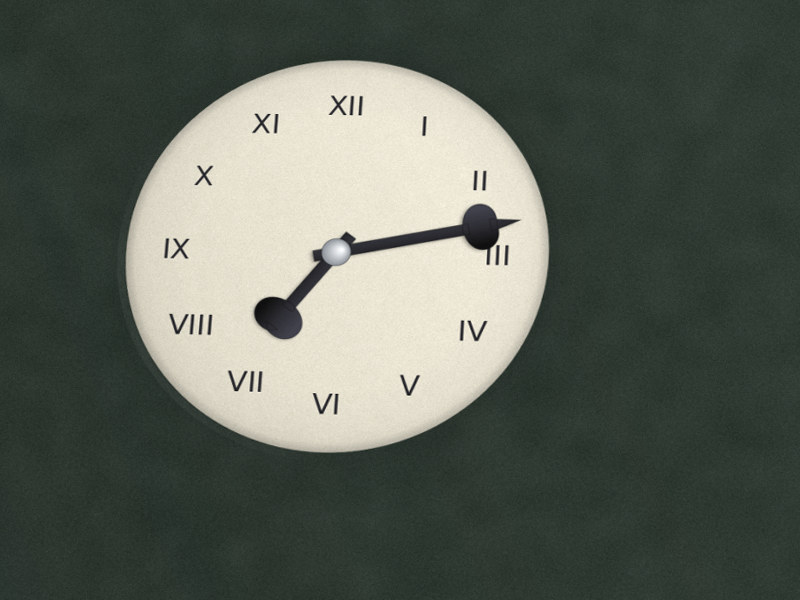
h=7 m=13
